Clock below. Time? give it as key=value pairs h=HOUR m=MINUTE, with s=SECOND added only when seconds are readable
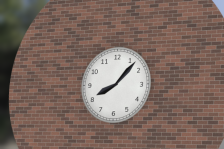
h=8 m=7
